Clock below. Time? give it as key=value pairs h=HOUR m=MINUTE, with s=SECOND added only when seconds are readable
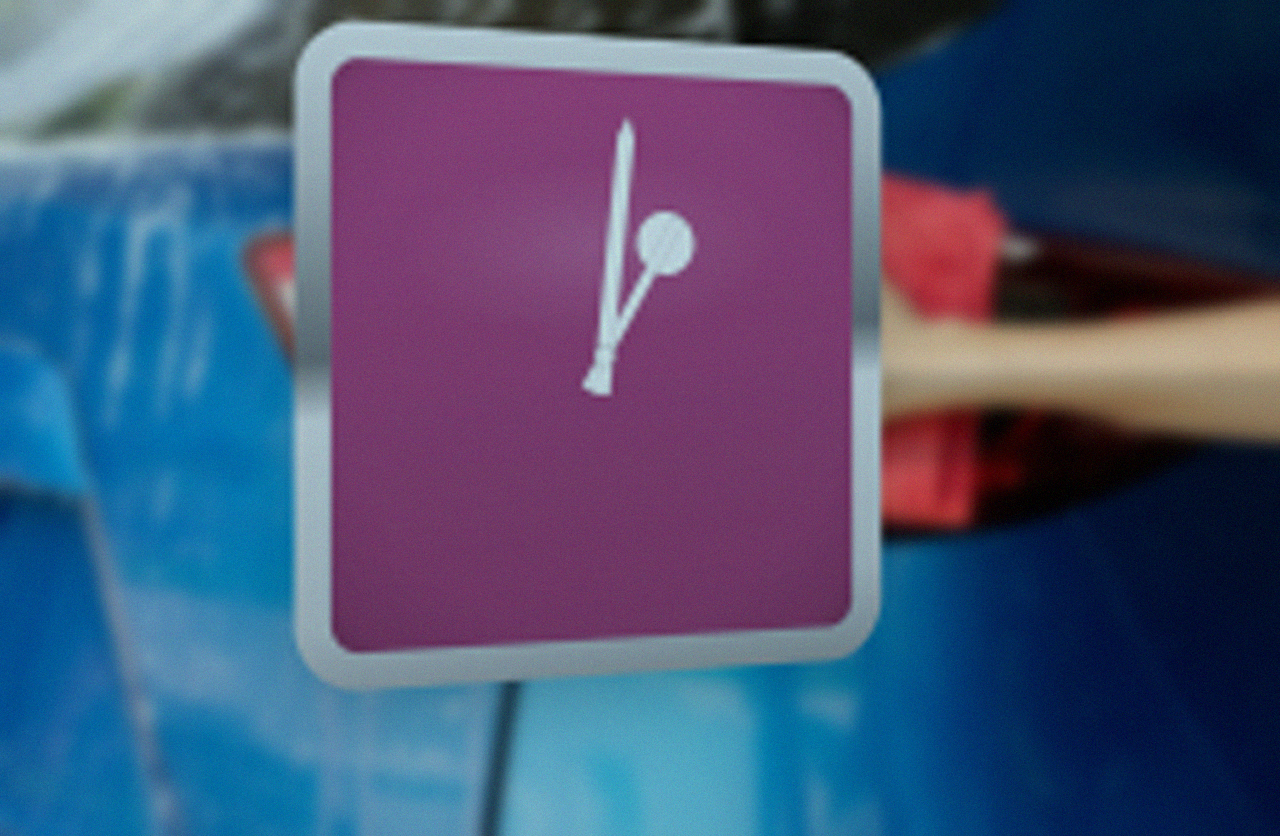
h=1 m=1
